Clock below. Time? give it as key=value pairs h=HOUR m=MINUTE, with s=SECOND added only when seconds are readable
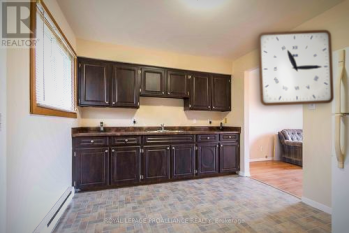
h=11 m=15
